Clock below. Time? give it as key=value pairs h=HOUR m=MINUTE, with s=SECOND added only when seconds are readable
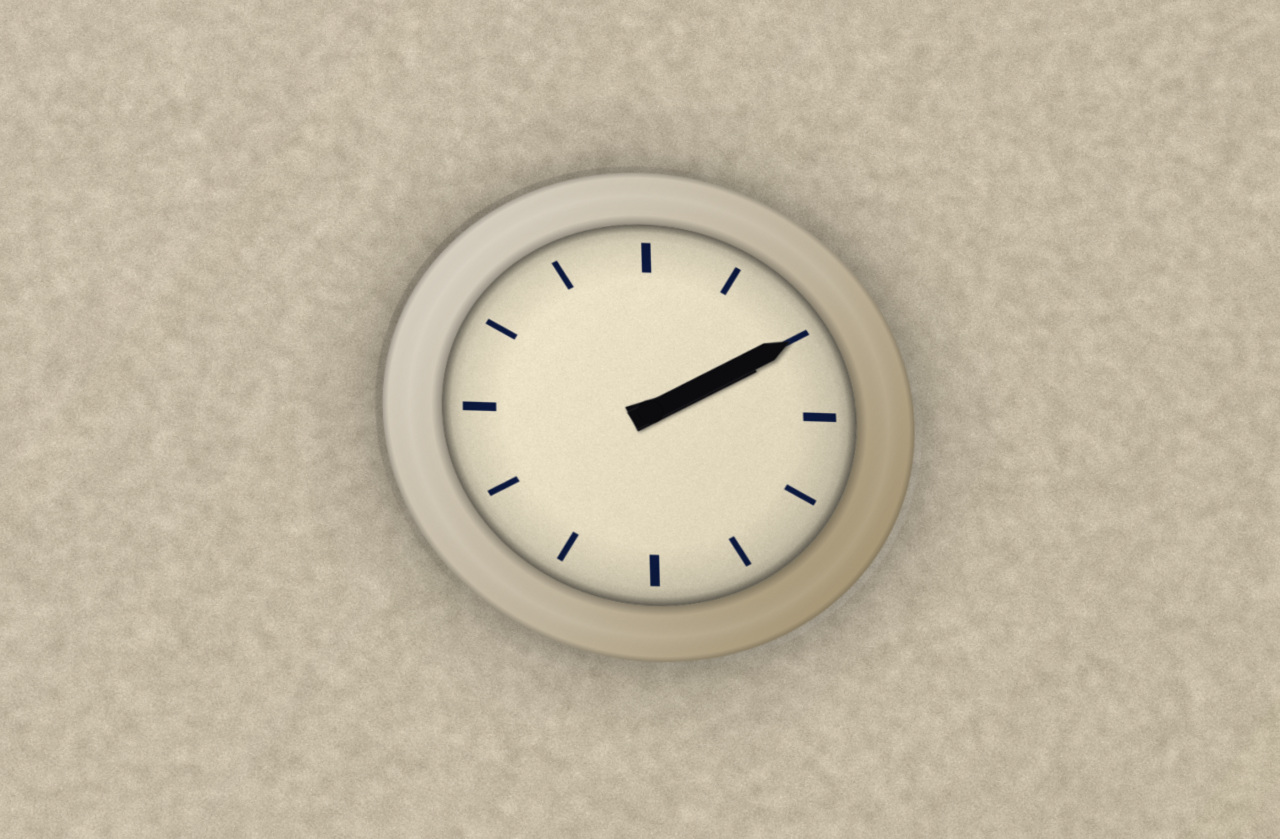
h=2 m=10
